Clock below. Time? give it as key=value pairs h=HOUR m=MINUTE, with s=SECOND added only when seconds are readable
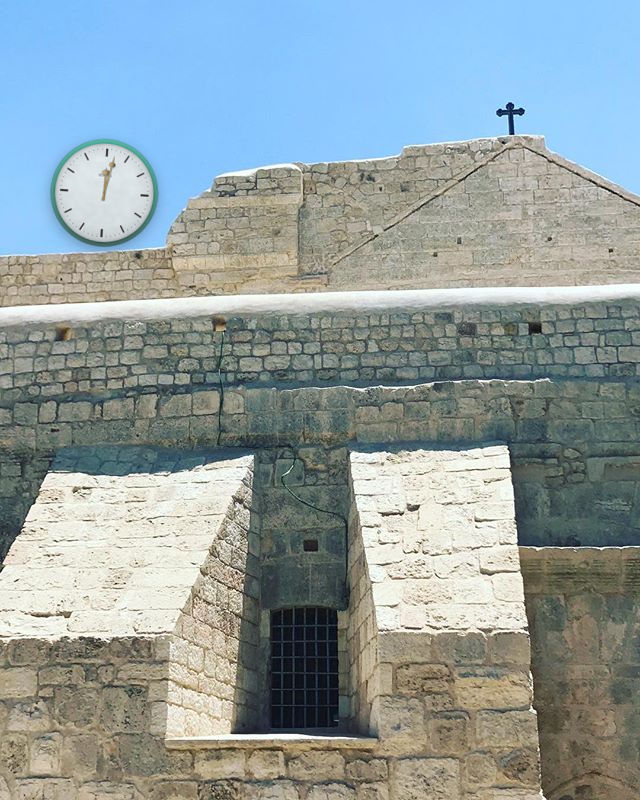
h=12 m=2
